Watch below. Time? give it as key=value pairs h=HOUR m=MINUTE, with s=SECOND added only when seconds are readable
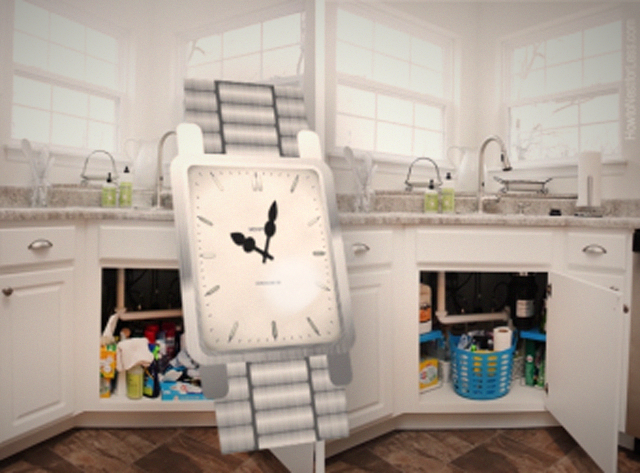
h=10 m=3
